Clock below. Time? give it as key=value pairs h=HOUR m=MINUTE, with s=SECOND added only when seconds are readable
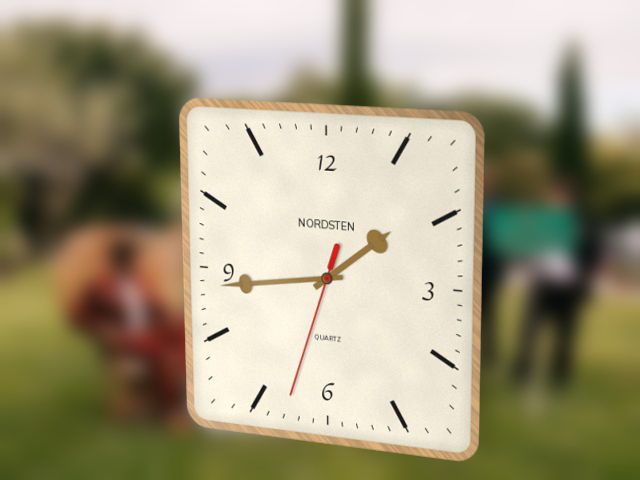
h=1 m=43 s=33
